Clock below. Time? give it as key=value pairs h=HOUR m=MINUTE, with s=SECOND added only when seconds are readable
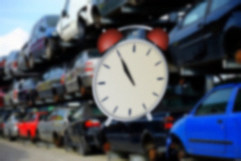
h=10 m=55
